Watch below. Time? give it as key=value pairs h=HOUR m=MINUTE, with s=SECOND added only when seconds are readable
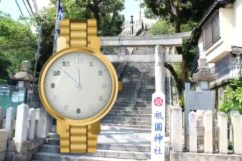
h=11 m=52
